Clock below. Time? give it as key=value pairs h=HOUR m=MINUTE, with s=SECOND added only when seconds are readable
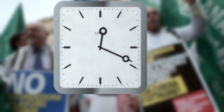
h=12 m=19
